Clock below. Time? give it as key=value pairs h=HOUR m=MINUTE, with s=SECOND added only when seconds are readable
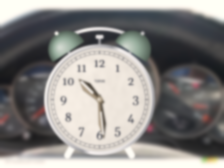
h=10 m=29
